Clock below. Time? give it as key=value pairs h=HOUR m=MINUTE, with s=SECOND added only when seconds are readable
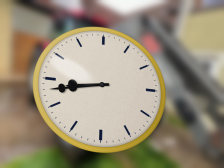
h=8 m=43
